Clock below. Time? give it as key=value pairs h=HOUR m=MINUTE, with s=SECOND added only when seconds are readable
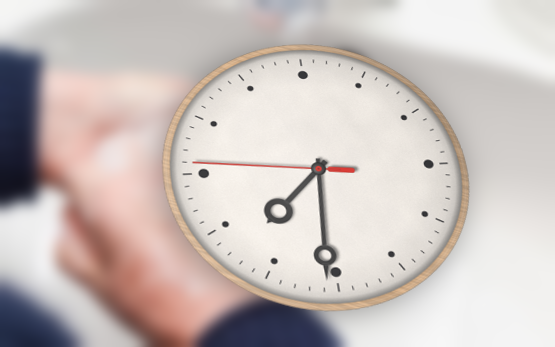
h=7 m=30 s=46
